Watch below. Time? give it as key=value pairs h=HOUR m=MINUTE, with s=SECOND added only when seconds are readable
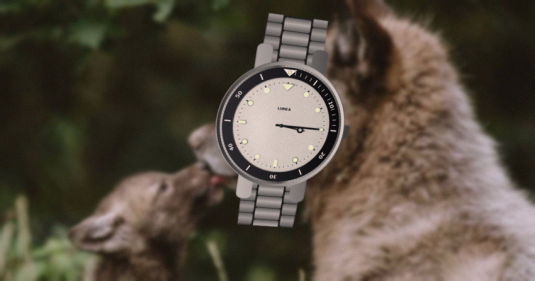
h=3 m=15
